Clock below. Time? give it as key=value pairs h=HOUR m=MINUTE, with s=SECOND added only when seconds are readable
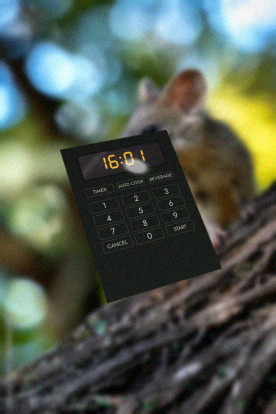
h=16 m=1
